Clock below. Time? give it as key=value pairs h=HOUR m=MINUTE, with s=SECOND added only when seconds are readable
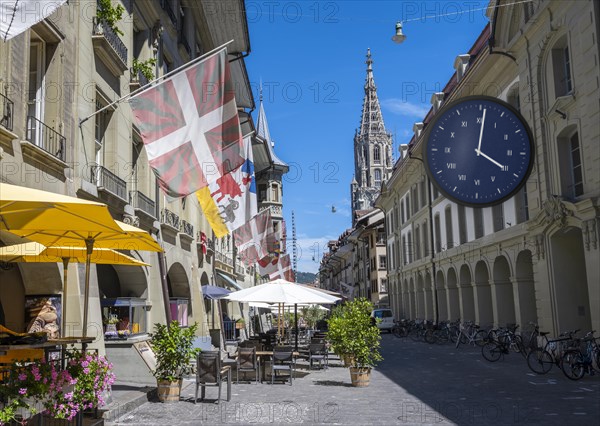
h=4 m=1
